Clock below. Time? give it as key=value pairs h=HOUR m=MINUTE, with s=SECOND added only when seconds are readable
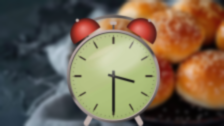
h=3 m=30
